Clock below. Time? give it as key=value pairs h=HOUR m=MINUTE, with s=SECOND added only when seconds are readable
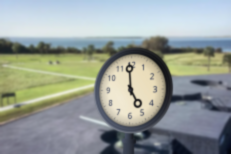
h=4 m=59
